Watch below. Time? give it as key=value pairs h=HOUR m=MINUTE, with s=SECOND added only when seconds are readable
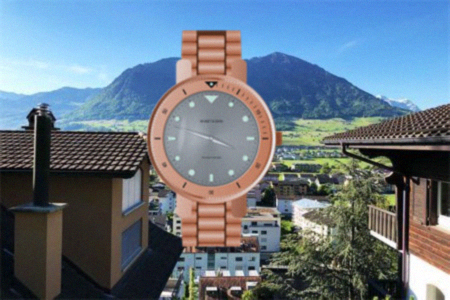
h=3 m=48
